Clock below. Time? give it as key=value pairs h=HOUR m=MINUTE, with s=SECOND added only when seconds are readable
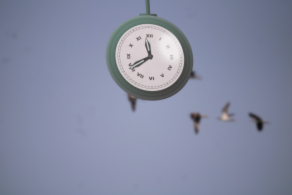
h=11 m=40
